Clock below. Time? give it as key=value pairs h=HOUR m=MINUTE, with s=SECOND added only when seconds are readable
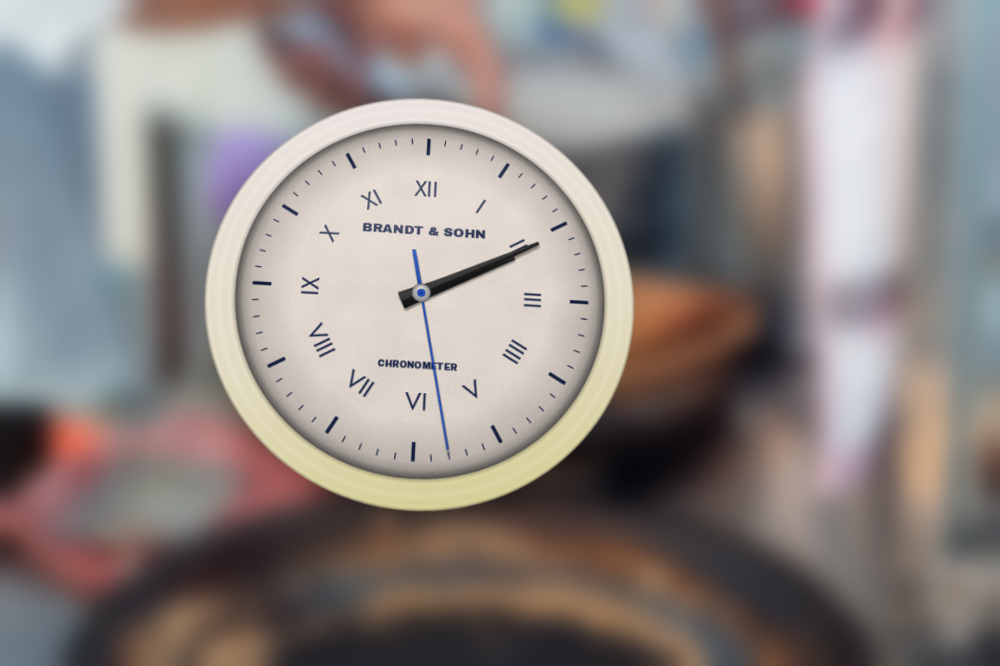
h=2 m=10 s=28
